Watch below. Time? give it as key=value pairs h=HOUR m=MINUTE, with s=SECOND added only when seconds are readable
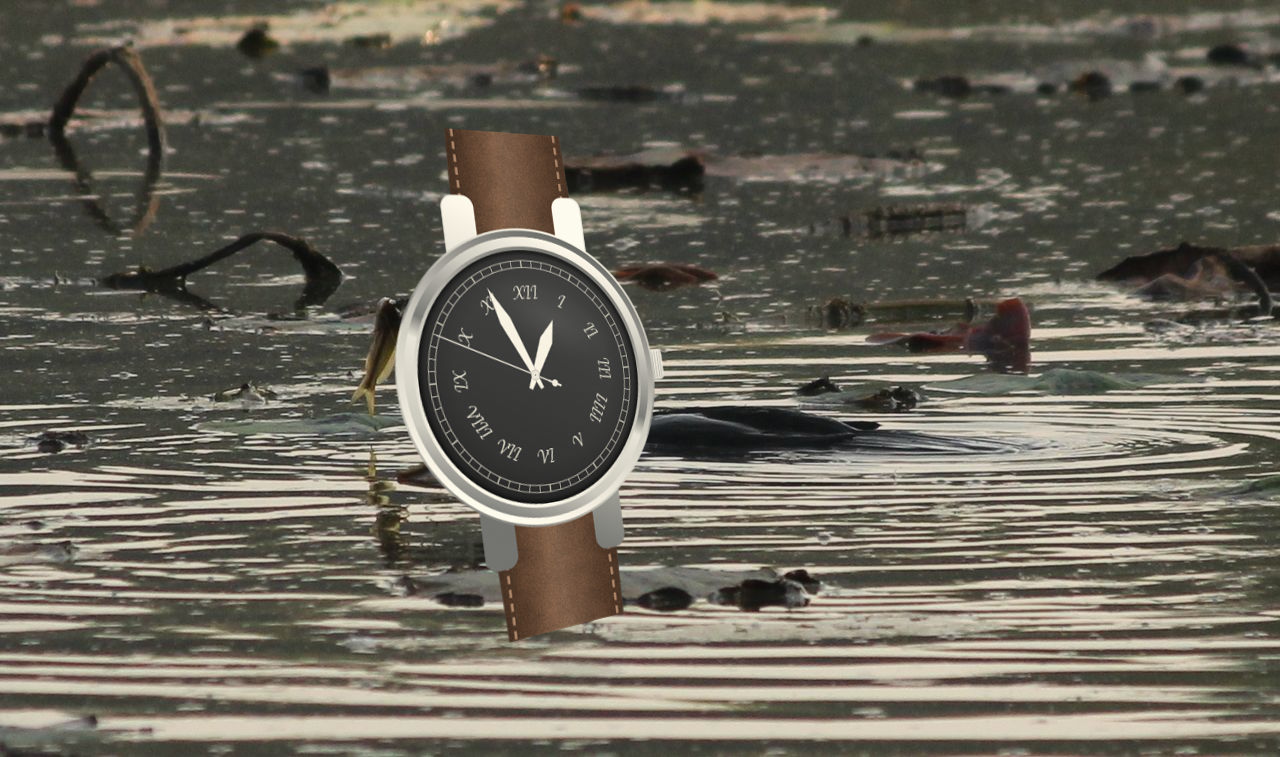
h=12 m=55 s=49
